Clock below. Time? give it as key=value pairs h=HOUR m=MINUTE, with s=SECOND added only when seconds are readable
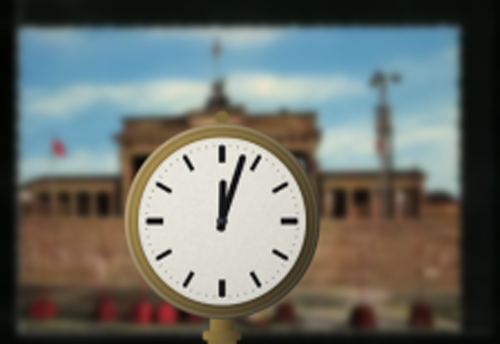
h=12 m=3
